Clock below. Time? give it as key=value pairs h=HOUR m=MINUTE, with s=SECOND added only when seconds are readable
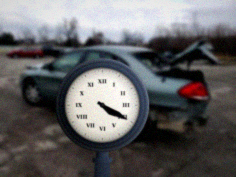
h=4 m=20
